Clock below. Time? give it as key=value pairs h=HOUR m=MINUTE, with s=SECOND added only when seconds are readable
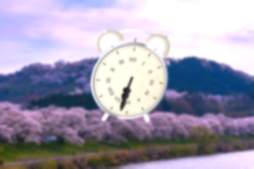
h=6 m=32
